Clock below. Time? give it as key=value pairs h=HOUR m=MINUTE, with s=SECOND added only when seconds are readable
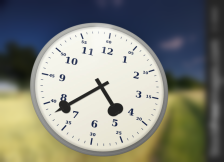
h=4 m=38
